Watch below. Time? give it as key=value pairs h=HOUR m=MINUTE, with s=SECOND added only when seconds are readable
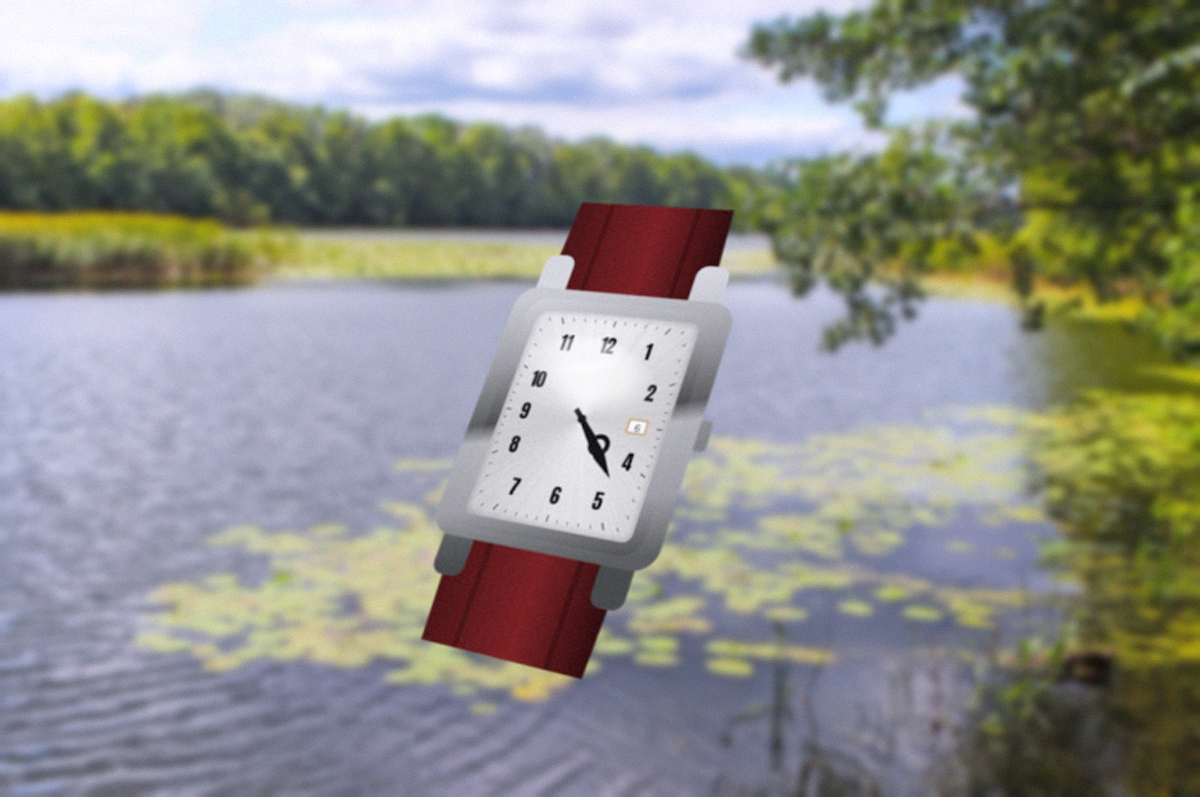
h=4 m=23
